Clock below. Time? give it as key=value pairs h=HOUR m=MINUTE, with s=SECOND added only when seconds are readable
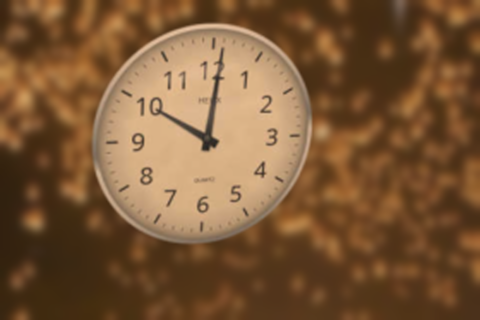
h=10 m=1
